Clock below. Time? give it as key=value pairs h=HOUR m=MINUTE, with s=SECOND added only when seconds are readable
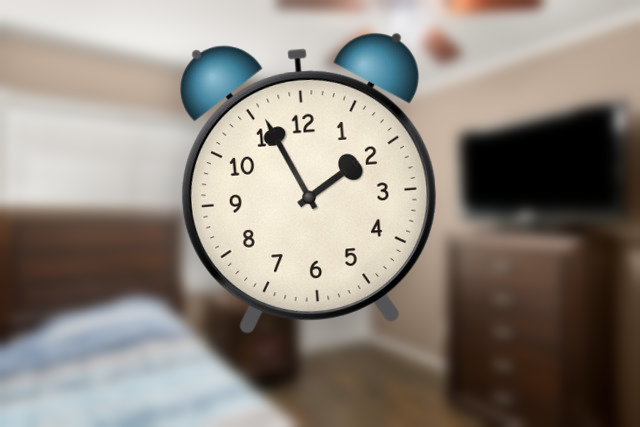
h=1 m=56
